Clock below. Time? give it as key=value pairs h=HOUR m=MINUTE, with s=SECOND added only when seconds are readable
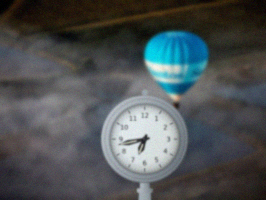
h=6 m=43
